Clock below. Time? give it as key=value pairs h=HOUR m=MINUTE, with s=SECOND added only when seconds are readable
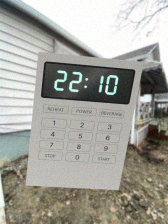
h=22 m=10
